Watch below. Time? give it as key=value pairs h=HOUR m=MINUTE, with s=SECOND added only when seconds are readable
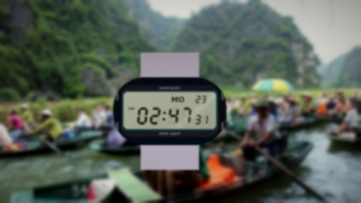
h=2 m=47 s=31
